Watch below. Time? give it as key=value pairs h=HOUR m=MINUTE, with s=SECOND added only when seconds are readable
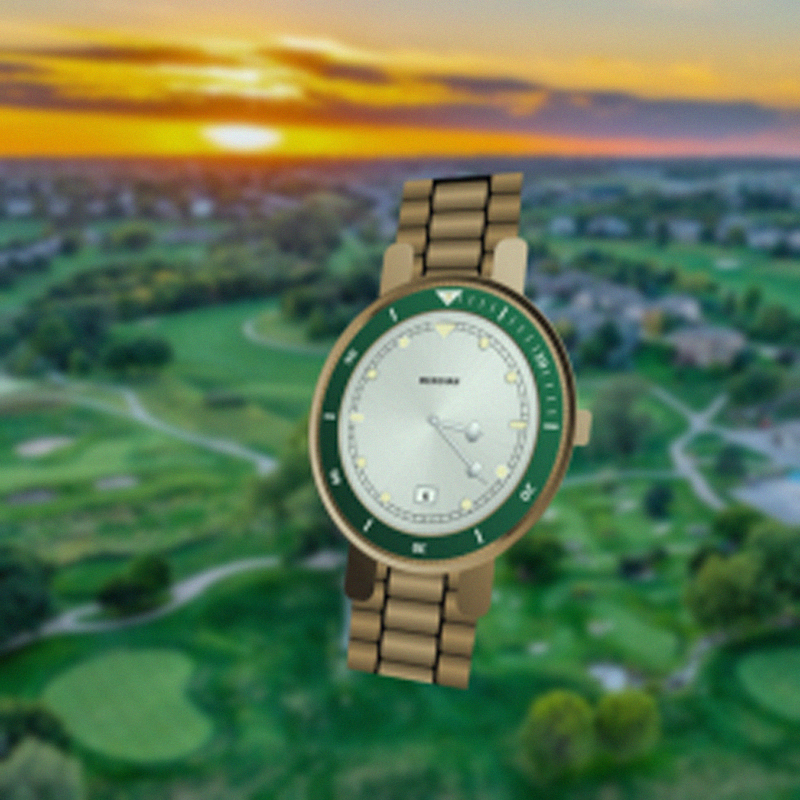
h=3 m=22
